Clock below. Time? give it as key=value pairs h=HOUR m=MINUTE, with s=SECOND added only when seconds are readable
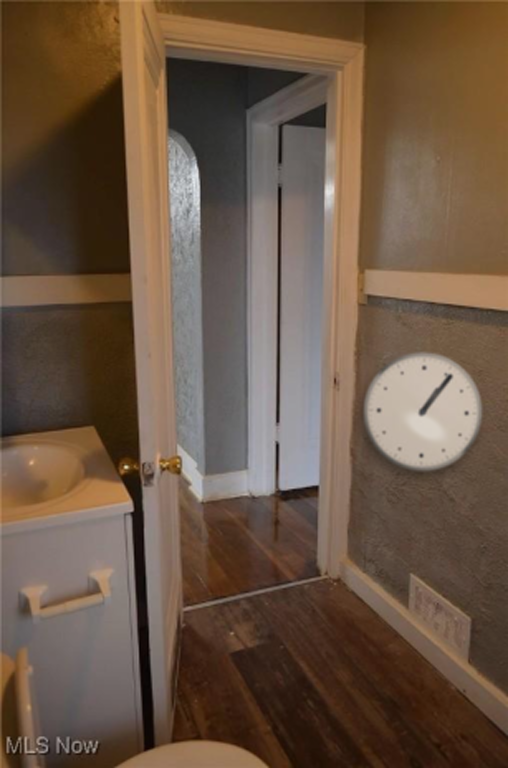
h=1 m=6
